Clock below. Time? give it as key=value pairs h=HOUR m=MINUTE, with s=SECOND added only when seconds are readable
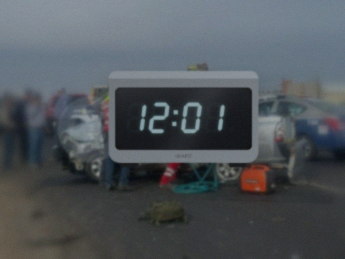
h=12 m=1
